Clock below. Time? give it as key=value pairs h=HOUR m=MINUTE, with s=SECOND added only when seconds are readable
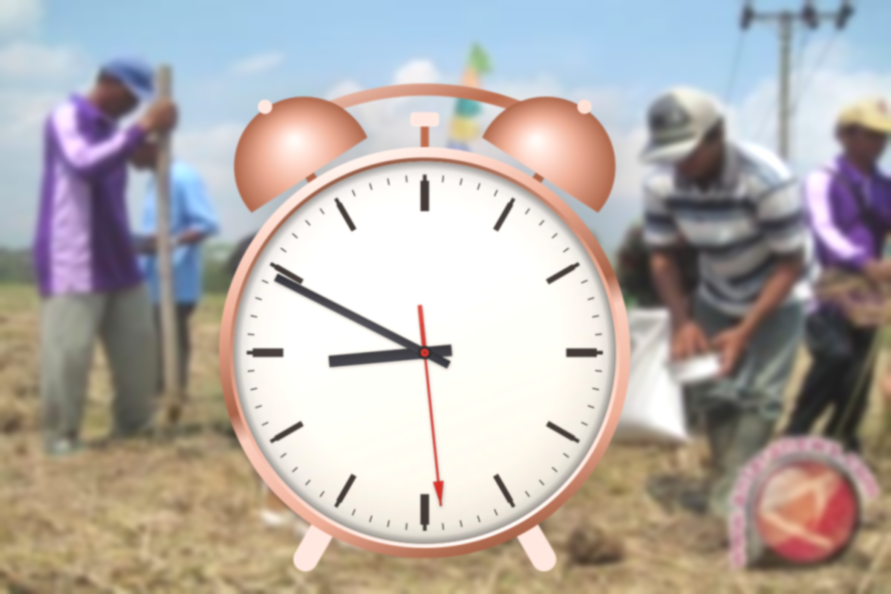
h=8 m=49 s=29
